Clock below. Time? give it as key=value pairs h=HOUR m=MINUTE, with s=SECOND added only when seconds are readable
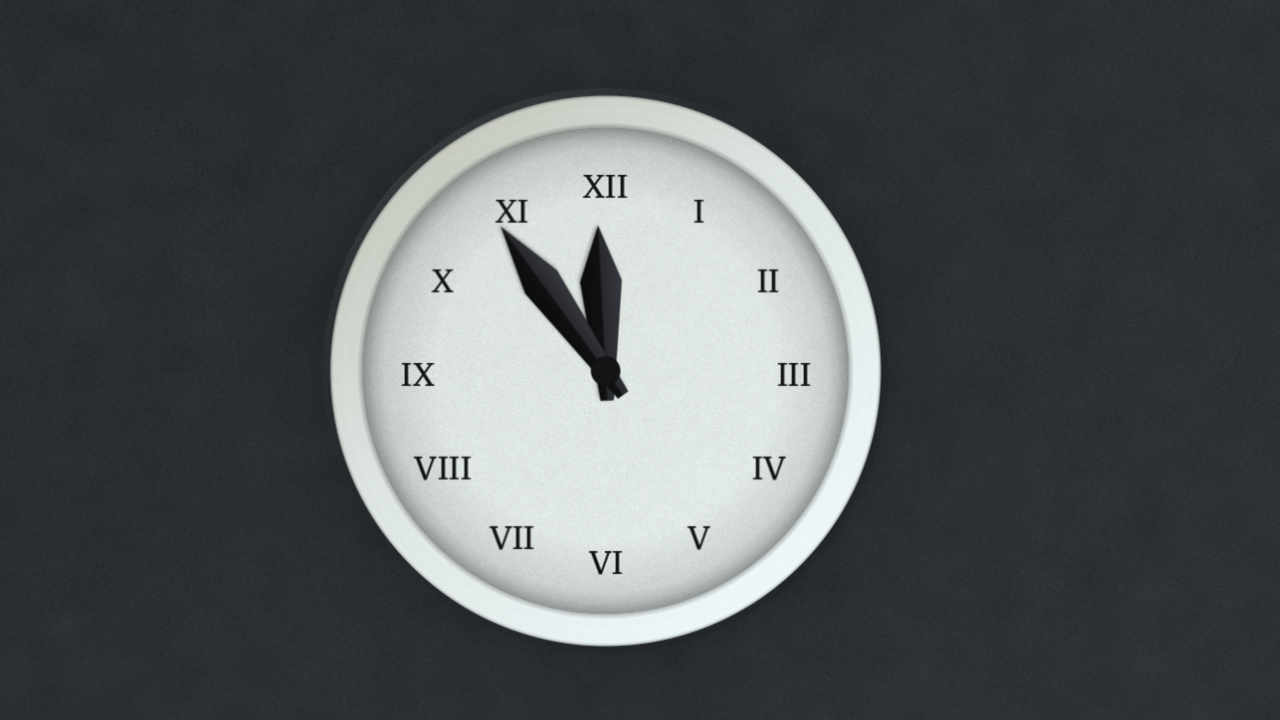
h=11 m=54
